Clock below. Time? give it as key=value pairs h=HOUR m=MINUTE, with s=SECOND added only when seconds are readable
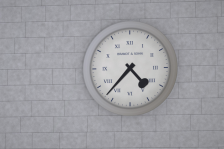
h=4 m=37
